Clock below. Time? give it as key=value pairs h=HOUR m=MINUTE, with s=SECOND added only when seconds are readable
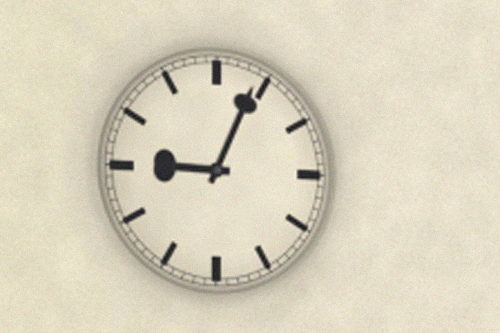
h=9 m=4
